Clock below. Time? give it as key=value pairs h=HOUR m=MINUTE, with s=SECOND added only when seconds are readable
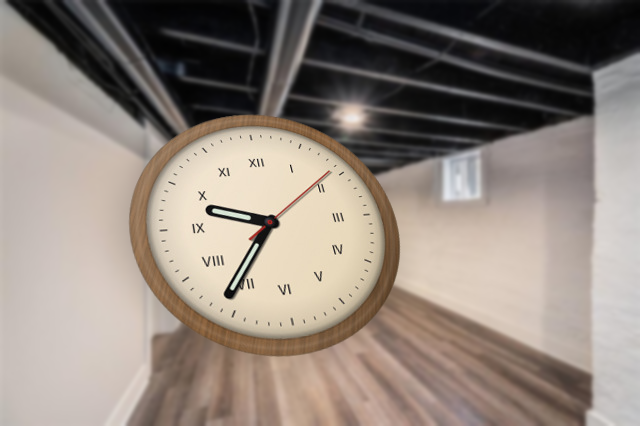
h=9 m=36 s=9
